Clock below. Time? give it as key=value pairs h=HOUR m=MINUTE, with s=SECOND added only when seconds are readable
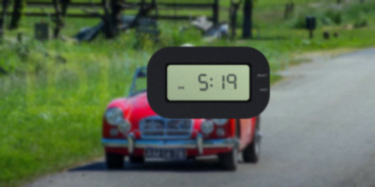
h=5 m=19
